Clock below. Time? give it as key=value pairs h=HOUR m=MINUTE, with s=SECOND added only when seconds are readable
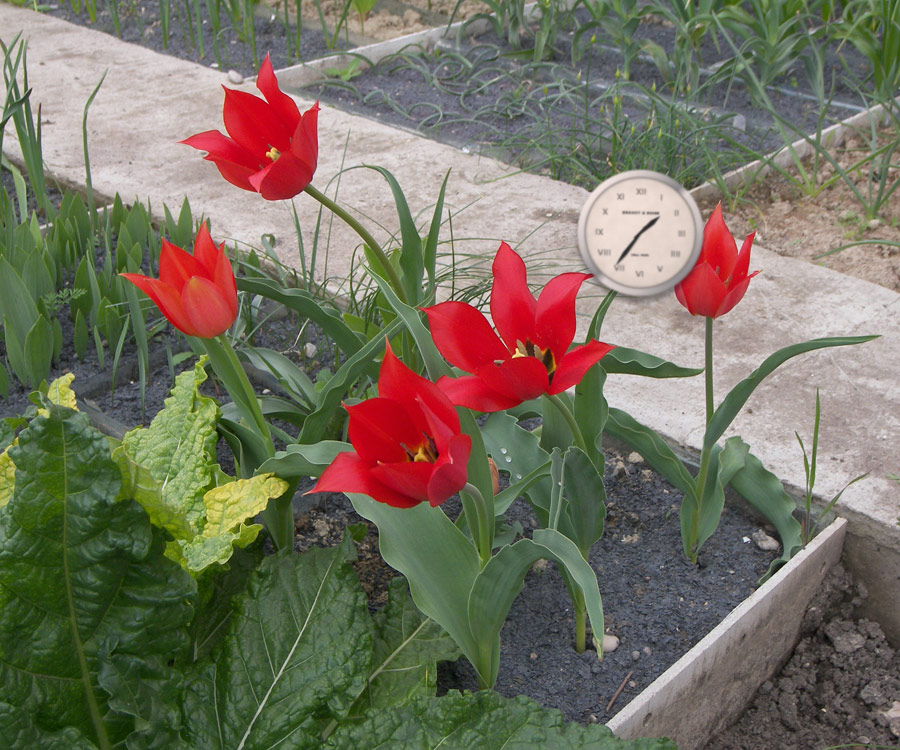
h=1 m=36
